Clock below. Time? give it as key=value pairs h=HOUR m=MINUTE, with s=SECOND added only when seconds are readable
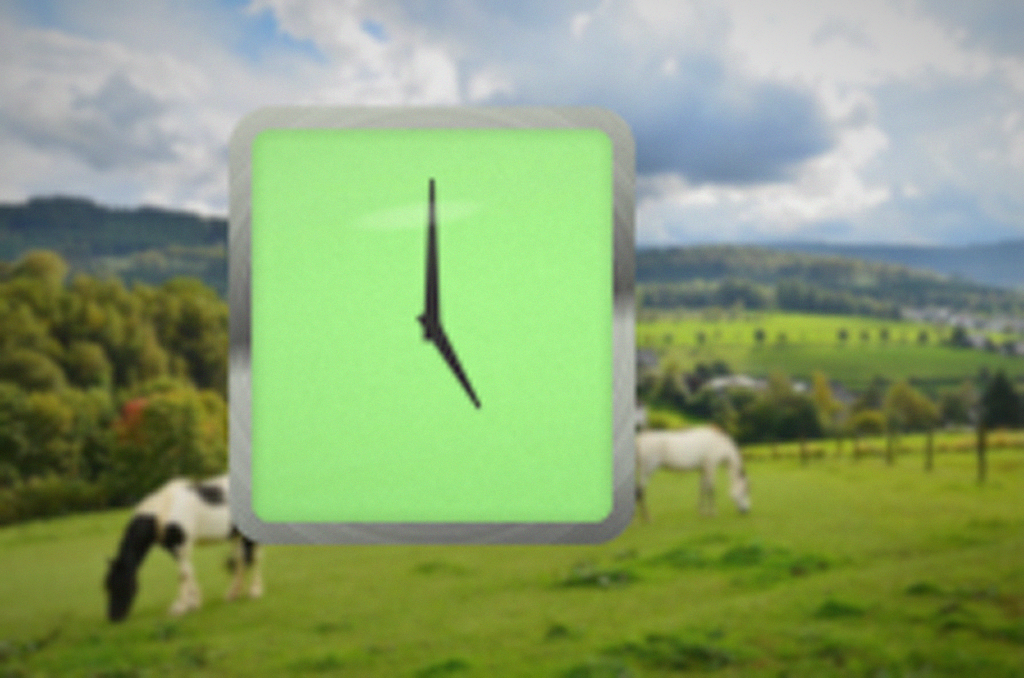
h=5 m=0
